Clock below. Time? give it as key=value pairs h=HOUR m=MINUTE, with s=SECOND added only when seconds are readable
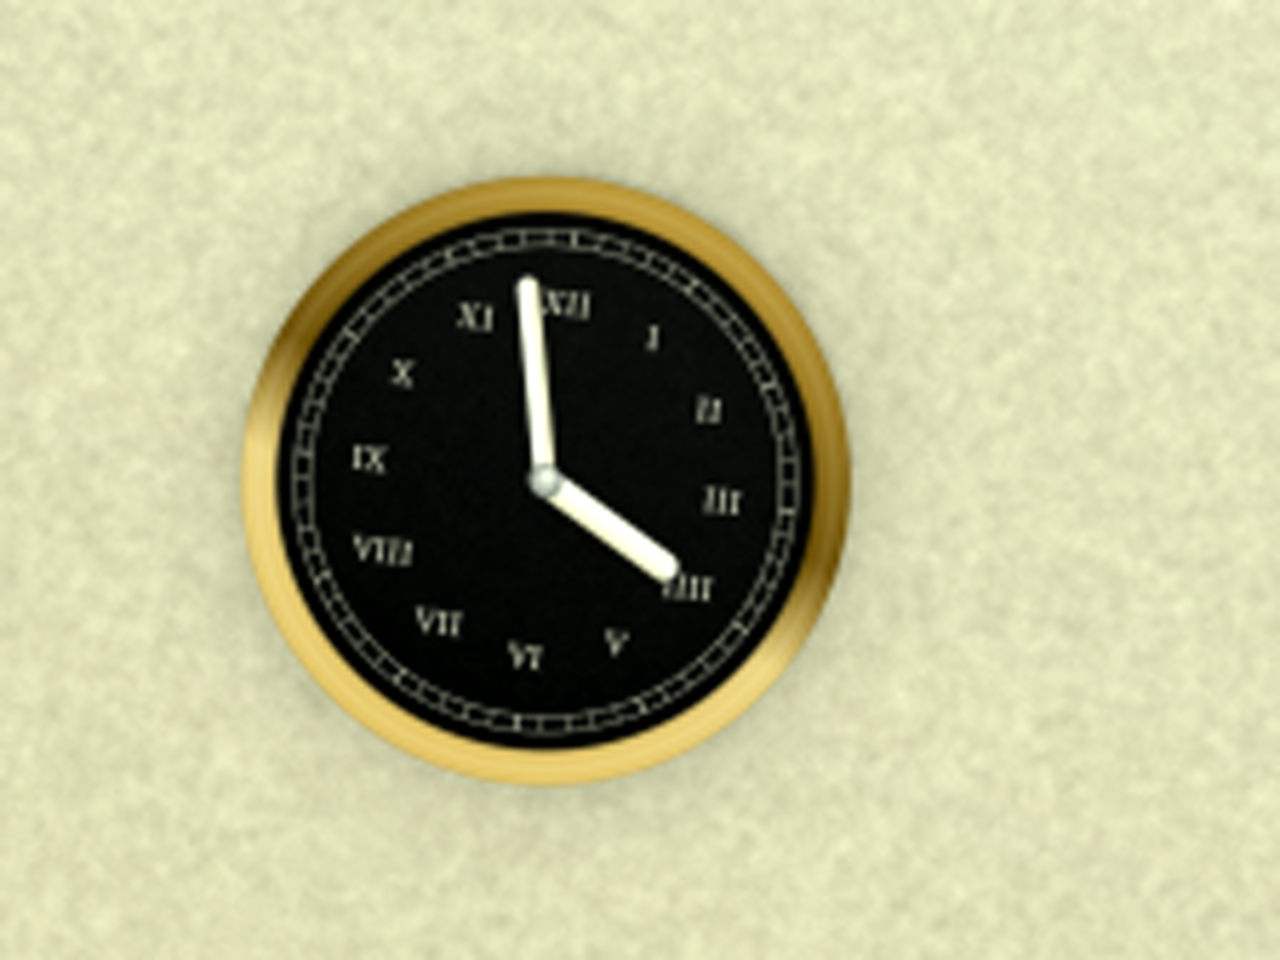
h=3 m=58
